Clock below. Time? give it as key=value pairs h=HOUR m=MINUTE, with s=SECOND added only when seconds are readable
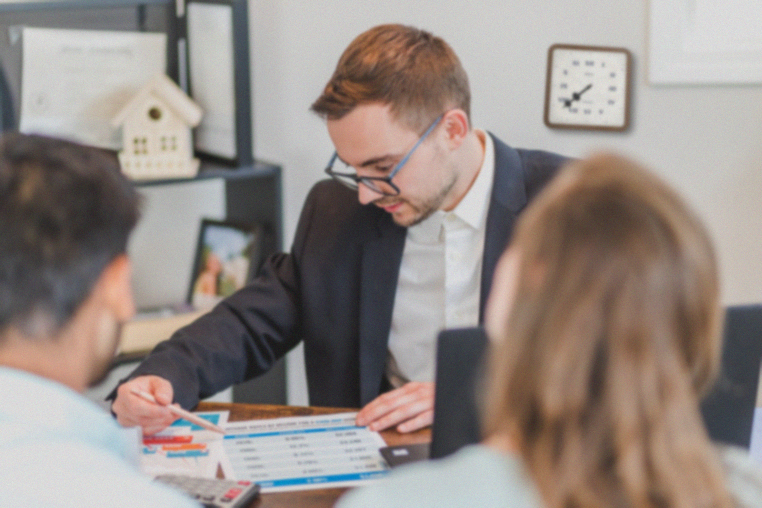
h=7 m=38
